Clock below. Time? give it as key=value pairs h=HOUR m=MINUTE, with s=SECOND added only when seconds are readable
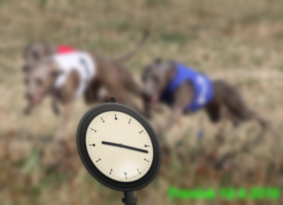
h=9 m=17
